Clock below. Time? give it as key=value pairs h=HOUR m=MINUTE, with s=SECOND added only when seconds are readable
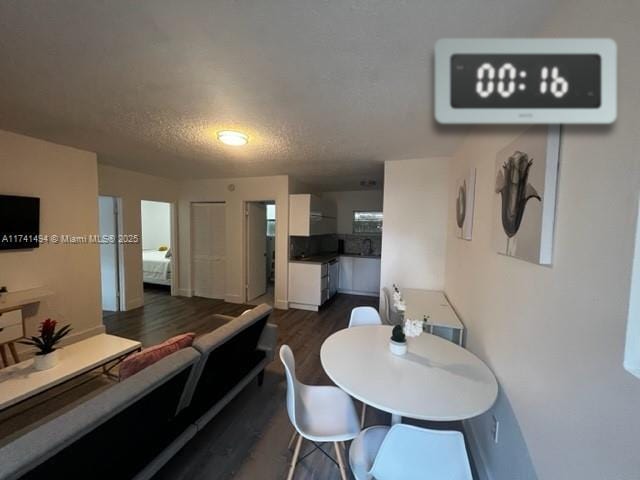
h=0 m=16
